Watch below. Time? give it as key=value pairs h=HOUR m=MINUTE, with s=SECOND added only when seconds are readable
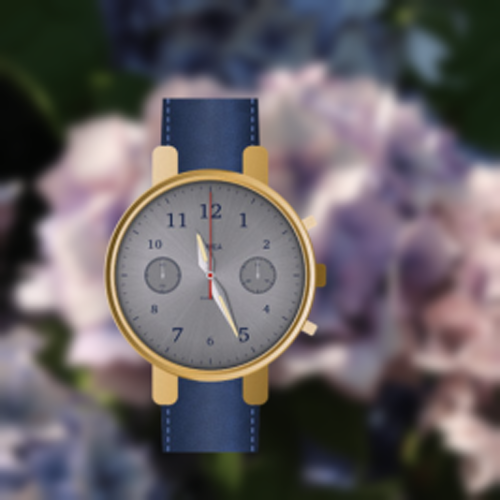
h=11 m=26
